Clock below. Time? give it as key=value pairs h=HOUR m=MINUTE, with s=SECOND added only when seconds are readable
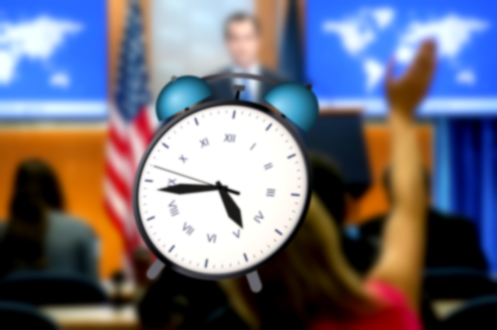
h=4 m=43 s=47
